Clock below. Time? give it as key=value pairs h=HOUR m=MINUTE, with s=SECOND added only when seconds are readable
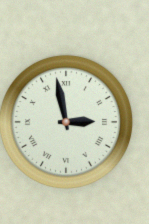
h=2 m=58
